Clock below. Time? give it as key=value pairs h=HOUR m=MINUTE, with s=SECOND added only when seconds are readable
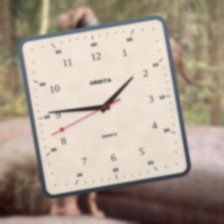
h=1 m=45 s=42
